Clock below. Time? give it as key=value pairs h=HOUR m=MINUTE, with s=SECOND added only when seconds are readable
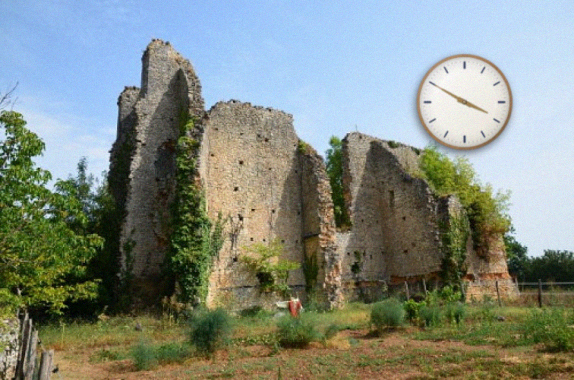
h=3 m=50
